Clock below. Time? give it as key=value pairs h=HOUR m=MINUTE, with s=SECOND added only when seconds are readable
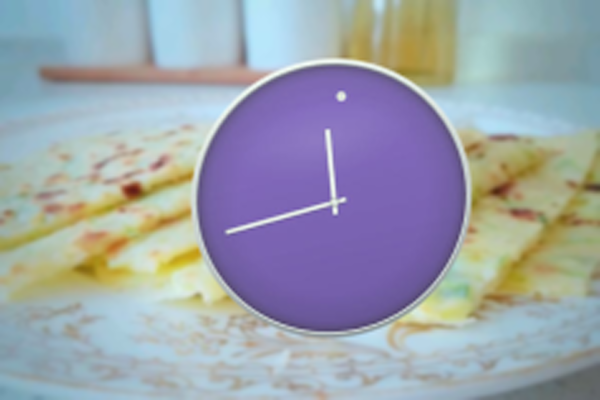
h=11 m=42
